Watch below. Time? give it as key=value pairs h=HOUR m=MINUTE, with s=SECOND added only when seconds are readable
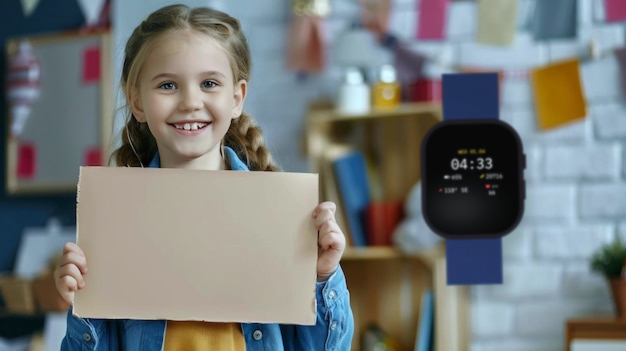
h=4 m=33
